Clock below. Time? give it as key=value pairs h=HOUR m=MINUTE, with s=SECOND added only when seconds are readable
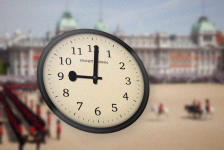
h=9 m=1
